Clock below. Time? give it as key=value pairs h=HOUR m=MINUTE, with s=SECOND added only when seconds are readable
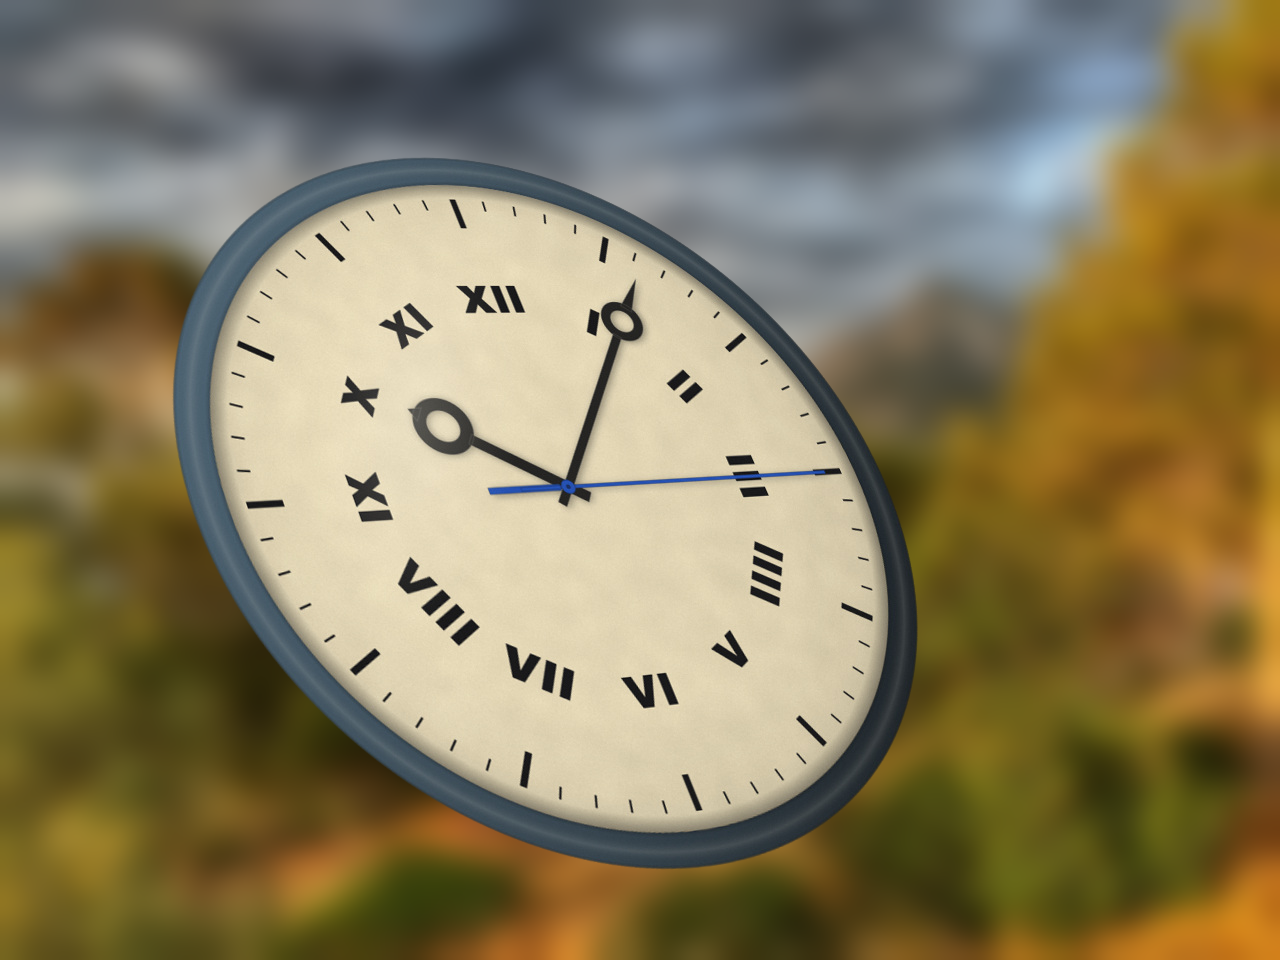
h=10 m=6 s=15
